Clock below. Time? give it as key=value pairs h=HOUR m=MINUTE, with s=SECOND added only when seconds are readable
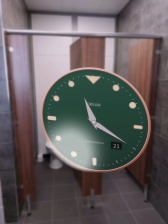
h=11 m=20
